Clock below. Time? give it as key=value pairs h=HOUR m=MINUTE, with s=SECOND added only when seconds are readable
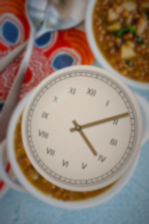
h=4 m=9
